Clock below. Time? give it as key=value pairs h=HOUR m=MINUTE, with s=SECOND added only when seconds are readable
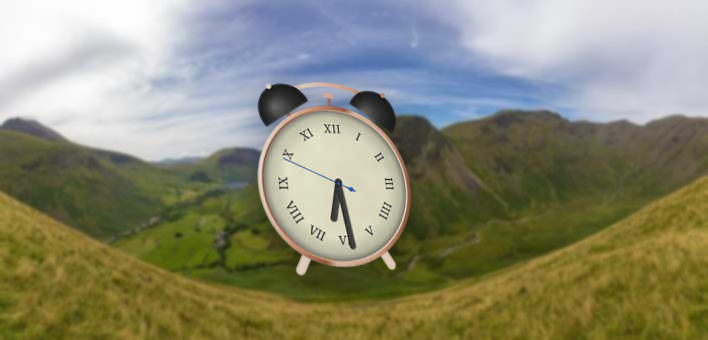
h=6 m=28 s=49
